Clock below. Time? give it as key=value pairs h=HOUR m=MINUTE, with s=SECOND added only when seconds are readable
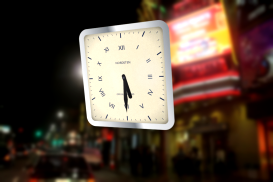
h=5 m=30
